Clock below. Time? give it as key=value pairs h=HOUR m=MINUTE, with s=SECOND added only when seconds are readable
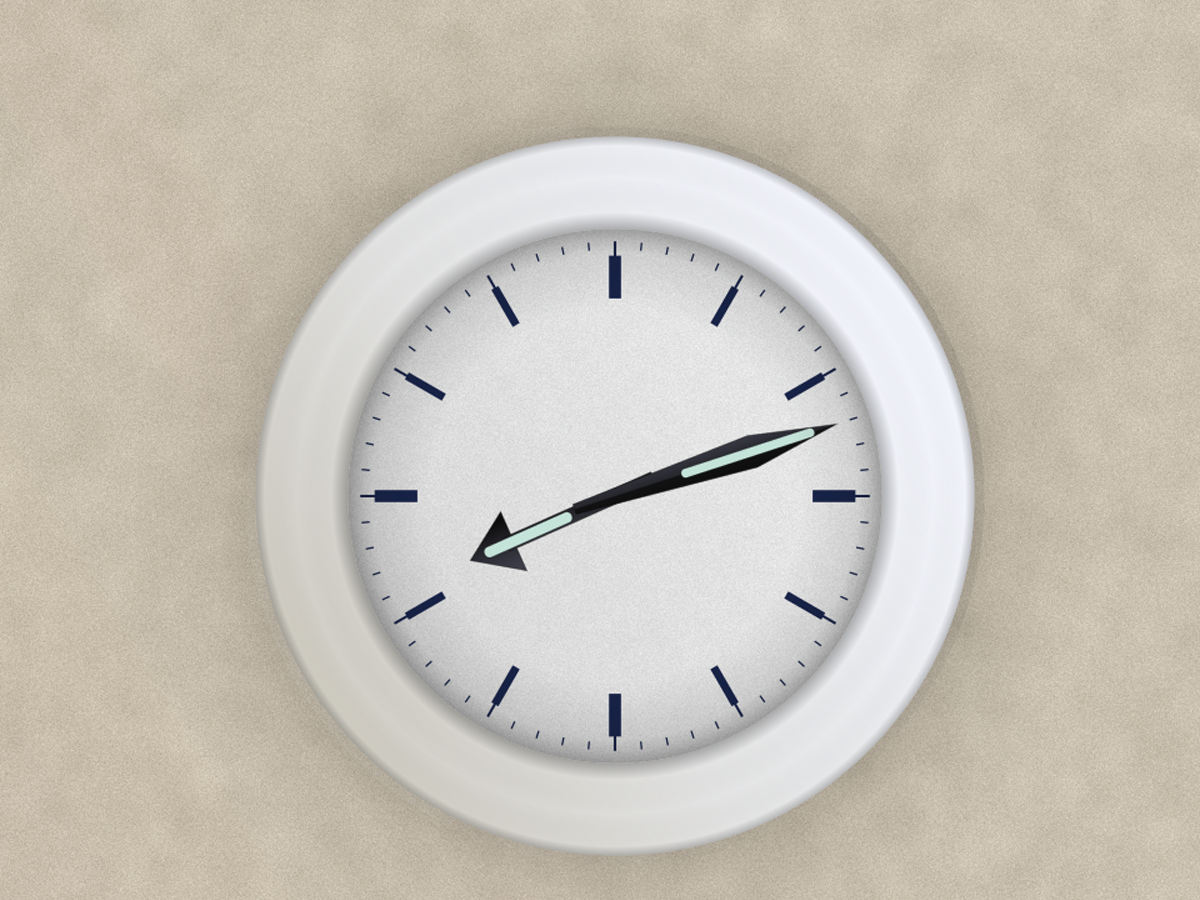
h=8 m=12
